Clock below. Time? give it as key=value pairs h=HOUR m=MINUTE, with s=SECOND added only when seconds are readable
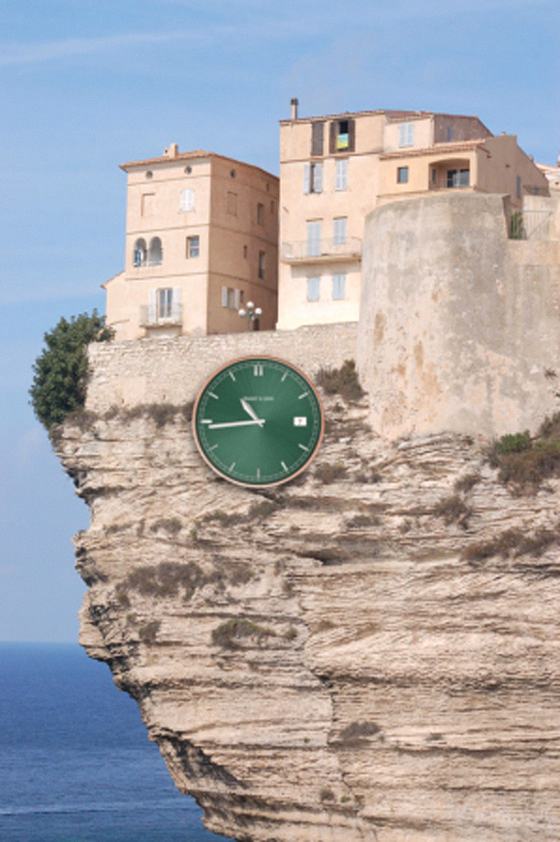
h=10 m=44
